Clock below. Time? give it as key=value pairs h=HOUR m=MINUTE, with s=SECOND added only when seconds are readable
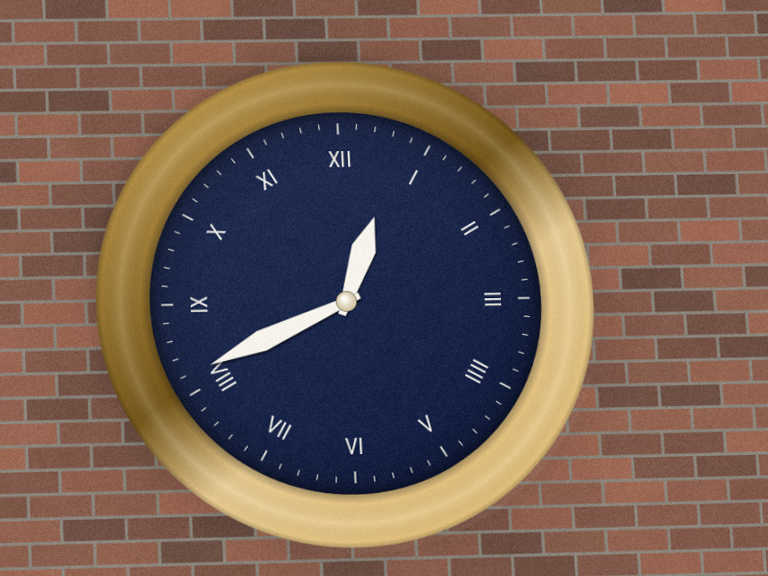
h=12 m=41
